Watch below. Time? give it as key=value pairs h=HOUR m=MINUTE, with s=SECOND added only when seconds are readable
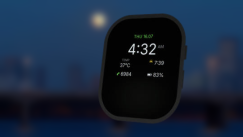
h=4 m=32
